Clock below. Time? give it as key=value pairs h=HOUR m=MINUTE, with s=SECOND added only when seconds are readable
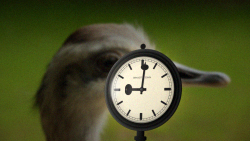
h=9 m=1
